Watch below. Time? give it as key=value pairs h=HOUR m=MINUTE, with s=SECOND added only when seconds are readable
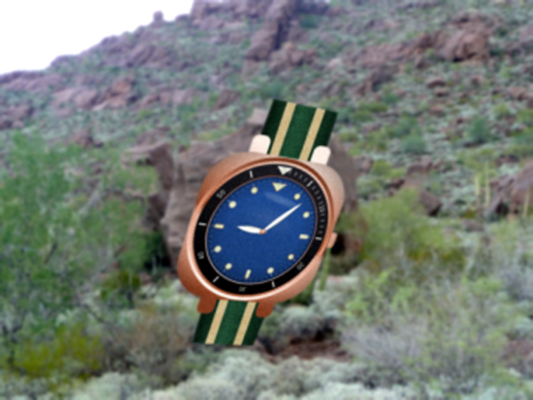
h=9 m=7
